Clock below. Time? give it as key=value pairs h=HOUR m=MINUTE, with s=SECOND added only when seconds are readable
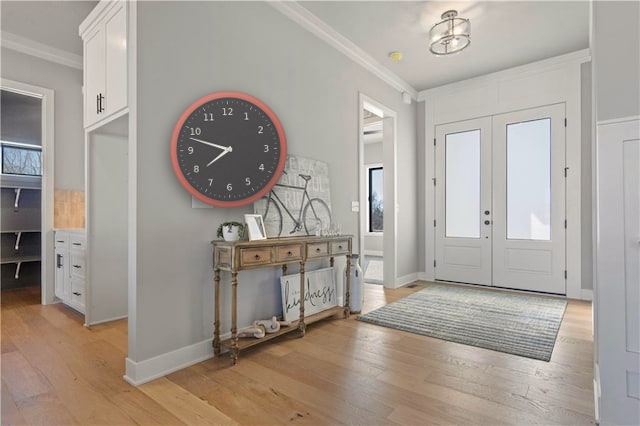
h=7 m=48
